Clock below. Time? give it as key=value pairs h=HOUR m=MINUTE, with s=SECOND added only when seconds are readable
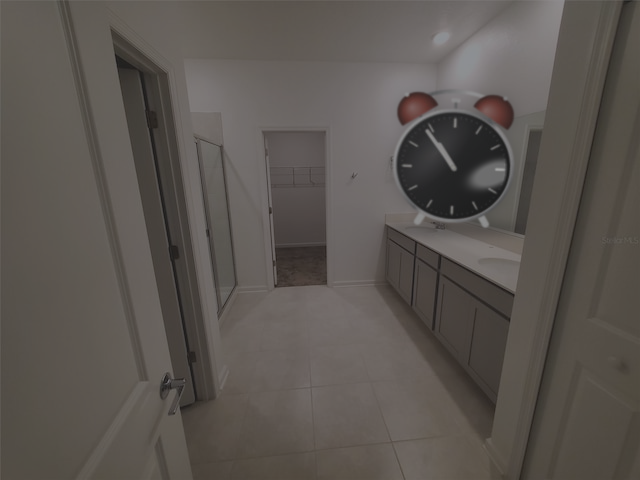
h=10 m=54
